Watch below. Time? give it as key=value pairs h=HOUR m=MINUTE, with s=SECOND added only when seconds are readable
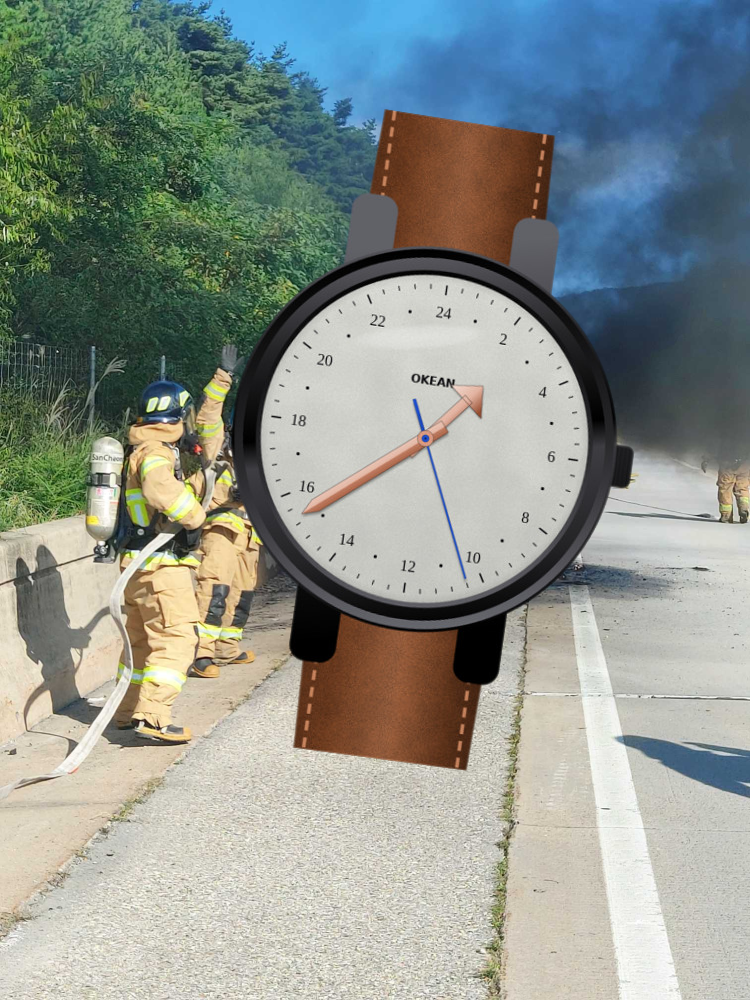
h=2 m=38 s=26
